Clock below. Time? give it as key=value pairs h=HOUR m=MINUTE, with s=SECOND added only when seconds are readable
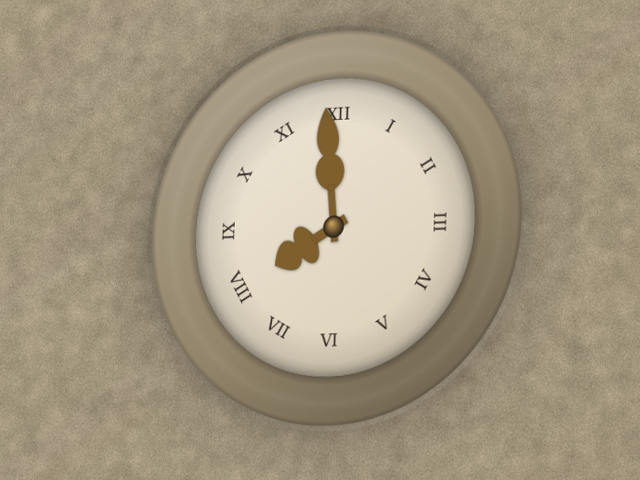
h=7 m=59
